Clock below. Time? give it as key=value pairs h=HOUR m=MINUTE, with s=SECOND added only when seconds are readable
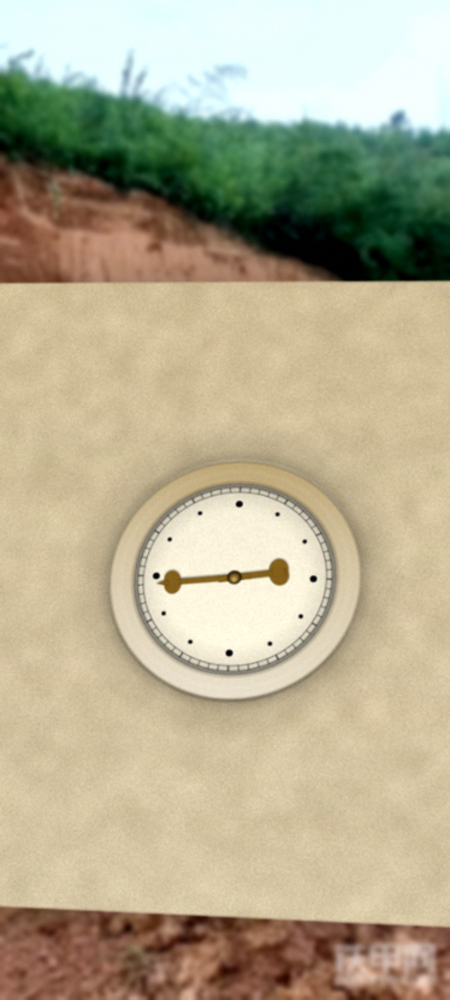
h=2 m=44
